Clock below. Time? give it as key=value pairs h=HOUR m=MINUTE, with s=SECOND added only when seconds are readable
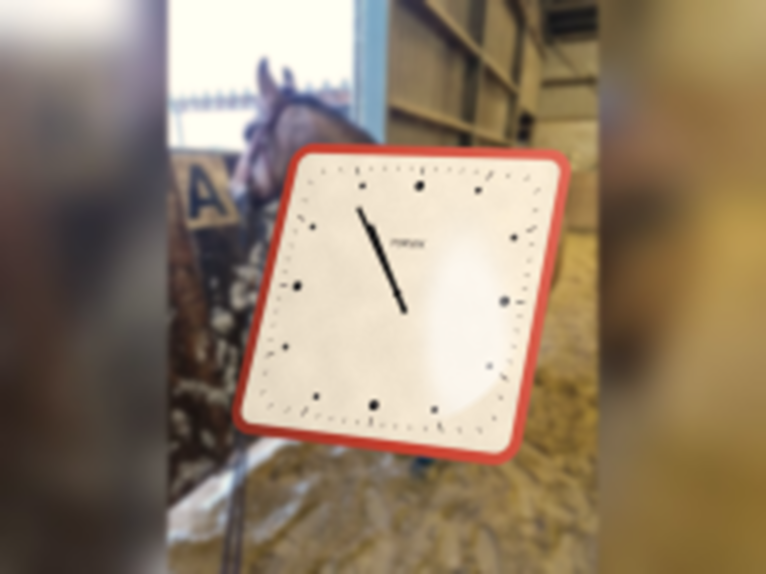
h=10 m=54
